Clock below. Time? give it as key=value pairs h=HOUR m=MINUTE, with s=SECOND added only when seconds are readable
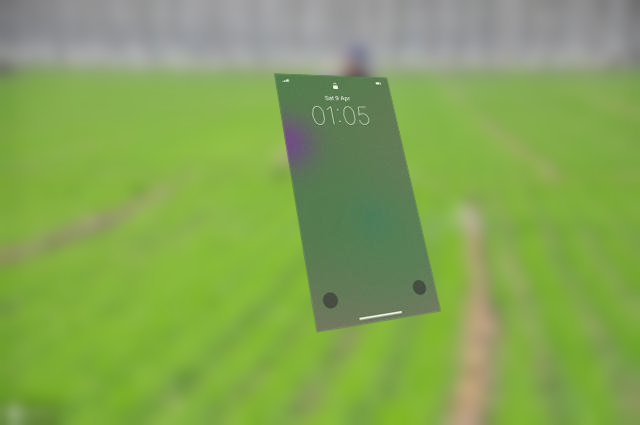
h=1 m=5
